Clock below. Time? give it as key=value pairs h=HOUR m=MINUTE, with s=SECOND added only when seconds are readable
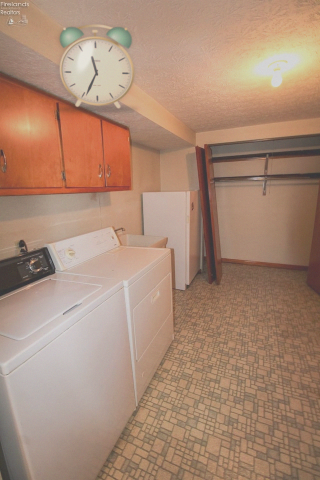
h=11 m=34
